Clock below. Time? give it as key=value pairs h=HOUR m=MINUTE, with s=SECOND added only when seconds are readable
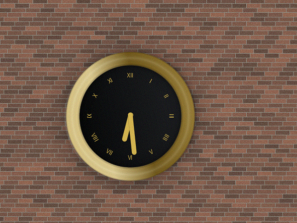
h=6 m=29
